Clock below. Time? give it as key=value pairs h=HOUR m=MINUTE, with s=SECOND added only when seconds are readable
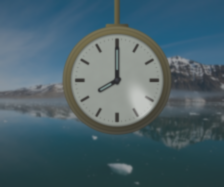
h=8 m=0
